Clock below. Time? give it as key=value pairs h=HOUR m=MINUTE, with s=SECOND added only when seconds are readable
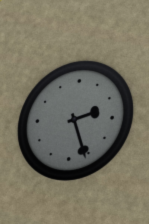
h=2 m=26
